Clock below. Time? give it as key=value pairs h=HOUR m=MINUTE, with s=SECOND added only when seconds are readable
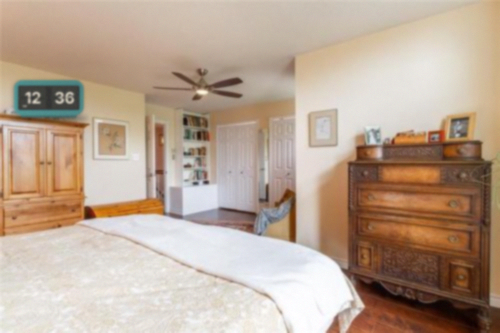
h=12 m=36
